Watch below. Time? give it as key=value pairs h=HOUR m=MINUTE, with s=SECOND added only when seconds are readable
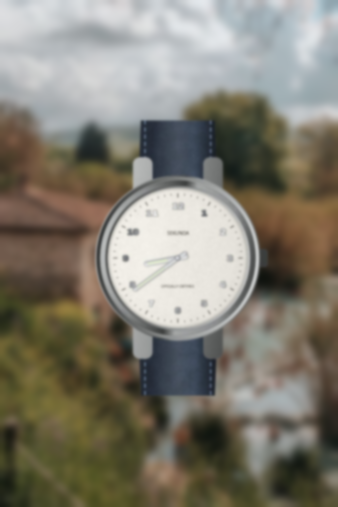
h=8 m=39
